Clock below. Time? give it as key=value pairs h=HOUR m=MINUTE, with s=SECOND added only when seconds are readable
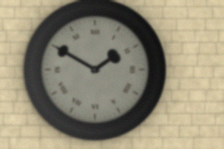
h=1 m=50
